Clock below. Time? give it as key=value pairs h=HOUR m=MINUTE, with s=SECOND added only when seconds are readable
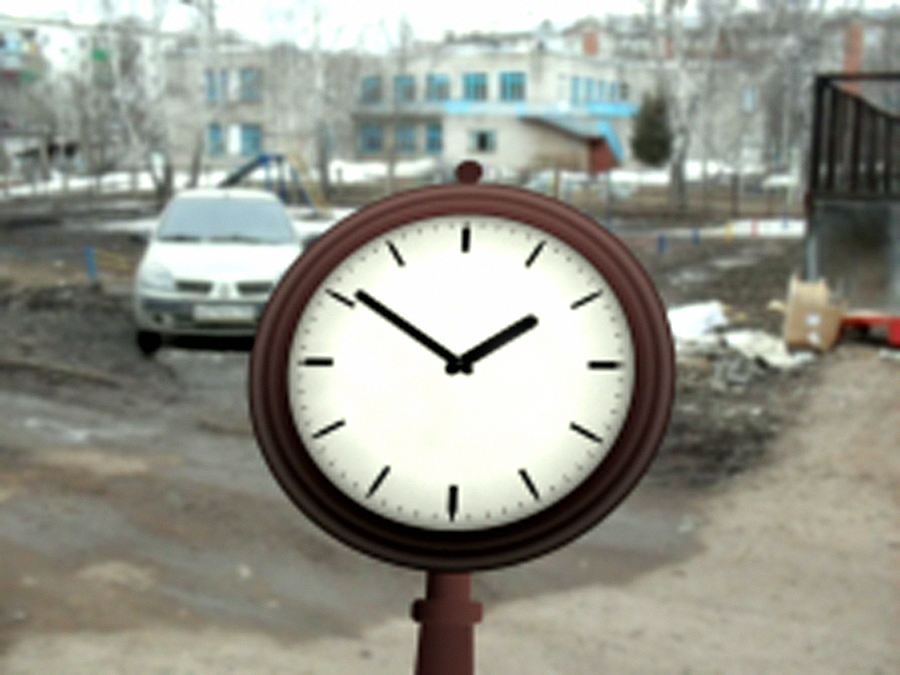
h=1 m=51
